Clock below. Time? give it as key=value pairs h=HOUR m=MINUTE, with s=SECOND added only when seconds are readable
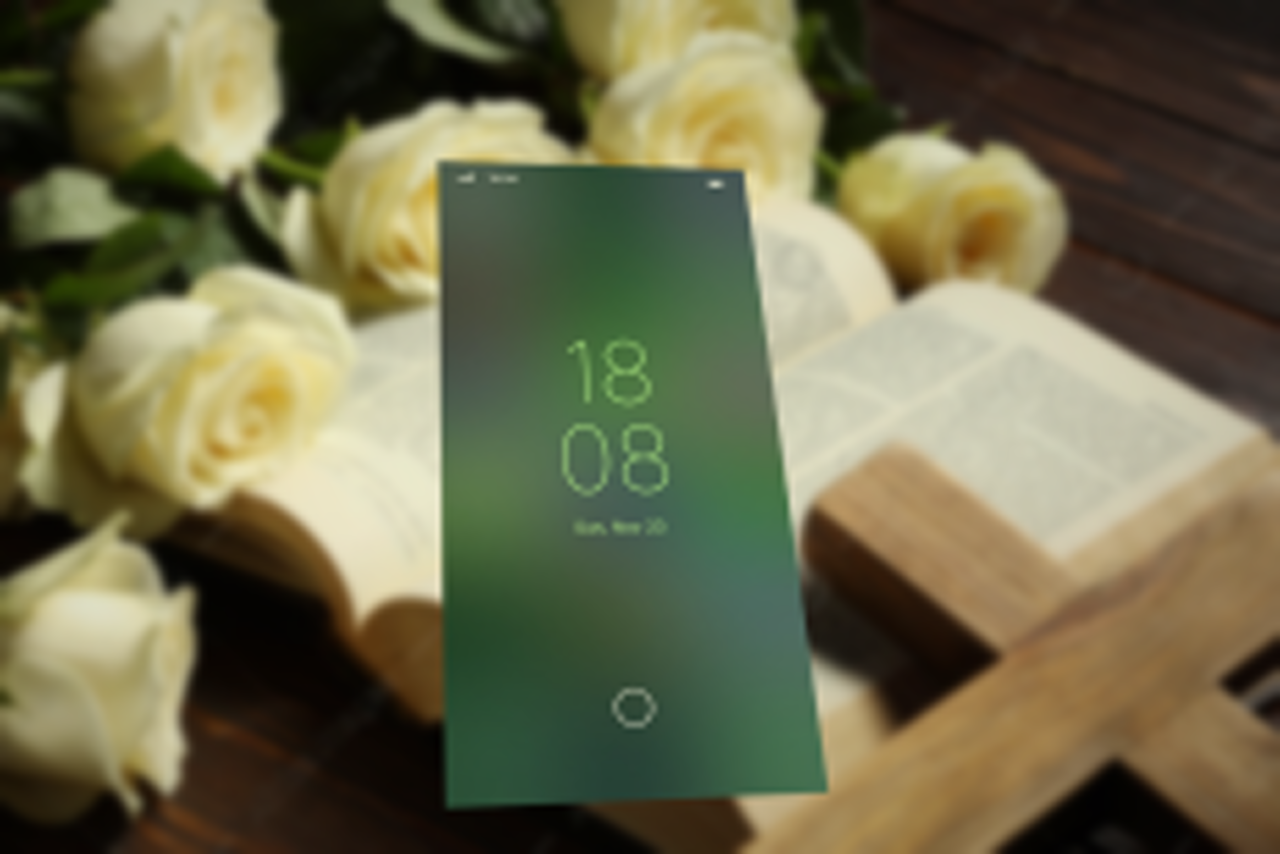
h=18 m=8
